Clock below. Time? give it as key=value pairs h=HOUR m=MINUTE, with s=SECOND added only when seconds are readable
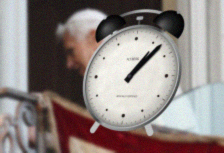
h=1 m=7
